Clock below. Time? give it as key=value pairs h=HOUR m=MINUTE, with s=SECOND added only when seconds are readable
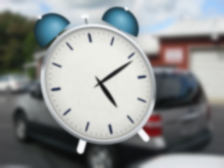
h=5 m=11
